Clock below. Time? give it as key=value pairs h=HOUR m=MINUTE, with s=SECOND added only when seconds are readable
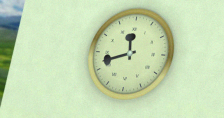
h=11 m=42
